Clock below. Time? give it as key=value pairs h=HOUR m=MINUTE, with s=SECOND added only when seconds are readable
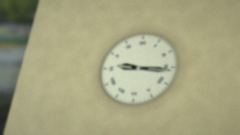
h=9 m=16
